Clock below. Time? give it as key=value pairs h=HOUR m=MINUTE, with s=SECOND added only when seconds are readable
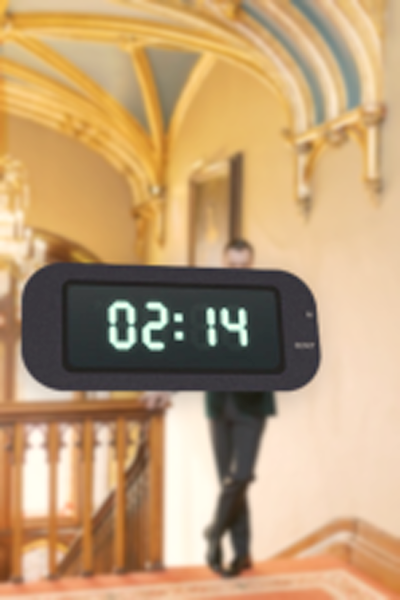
h=2 m=14
